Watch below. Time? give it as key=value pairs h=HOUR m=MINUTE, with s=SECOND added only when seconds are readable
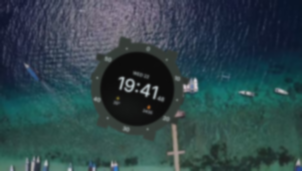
h=19 m=41
